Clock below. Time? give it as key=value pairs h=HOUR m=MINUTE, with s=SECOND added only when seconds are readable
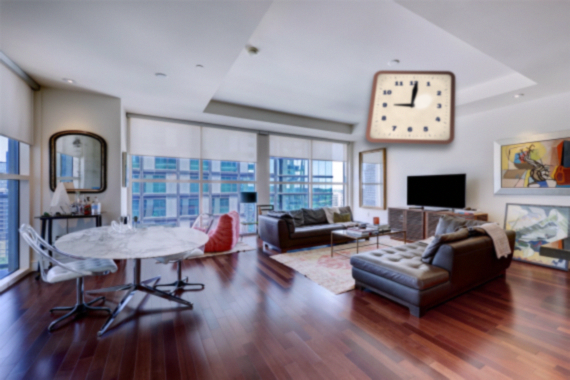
h=9 m=1
